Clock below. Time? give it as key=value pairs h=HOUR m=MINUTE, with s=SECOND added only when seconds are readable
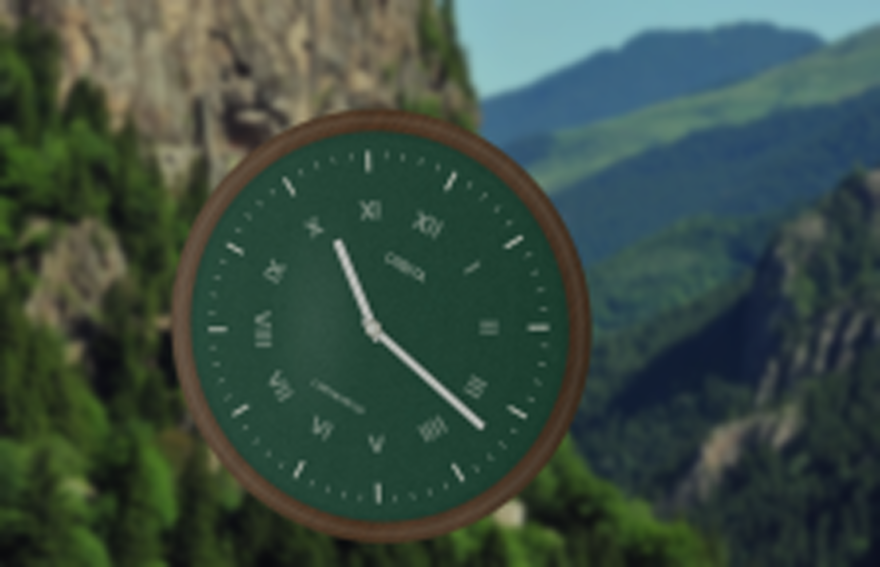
h=10 m=17
